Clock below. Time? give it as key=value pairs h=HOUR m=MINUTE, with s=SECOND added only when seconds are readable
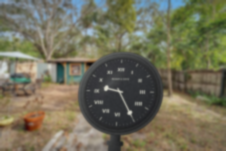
h=9 m=25
